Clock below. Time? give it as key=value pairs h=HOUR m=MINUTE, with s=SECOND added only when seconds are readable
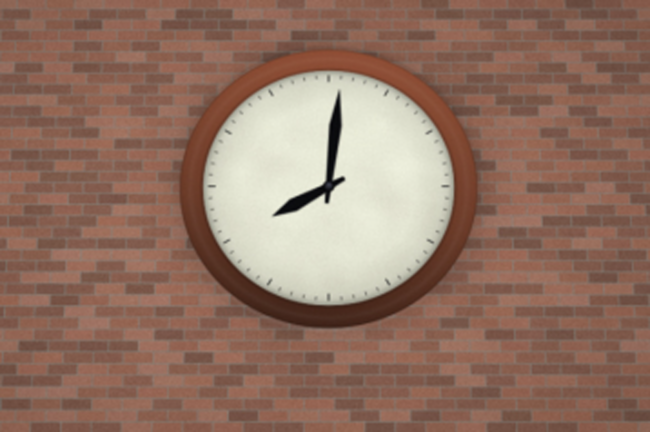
h=8 m=1
